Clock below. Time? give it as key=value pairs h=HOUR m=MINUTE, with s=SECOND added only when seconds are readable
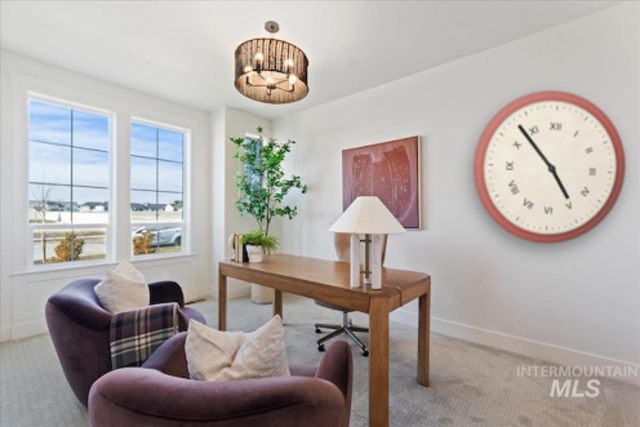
h=4 m=53
